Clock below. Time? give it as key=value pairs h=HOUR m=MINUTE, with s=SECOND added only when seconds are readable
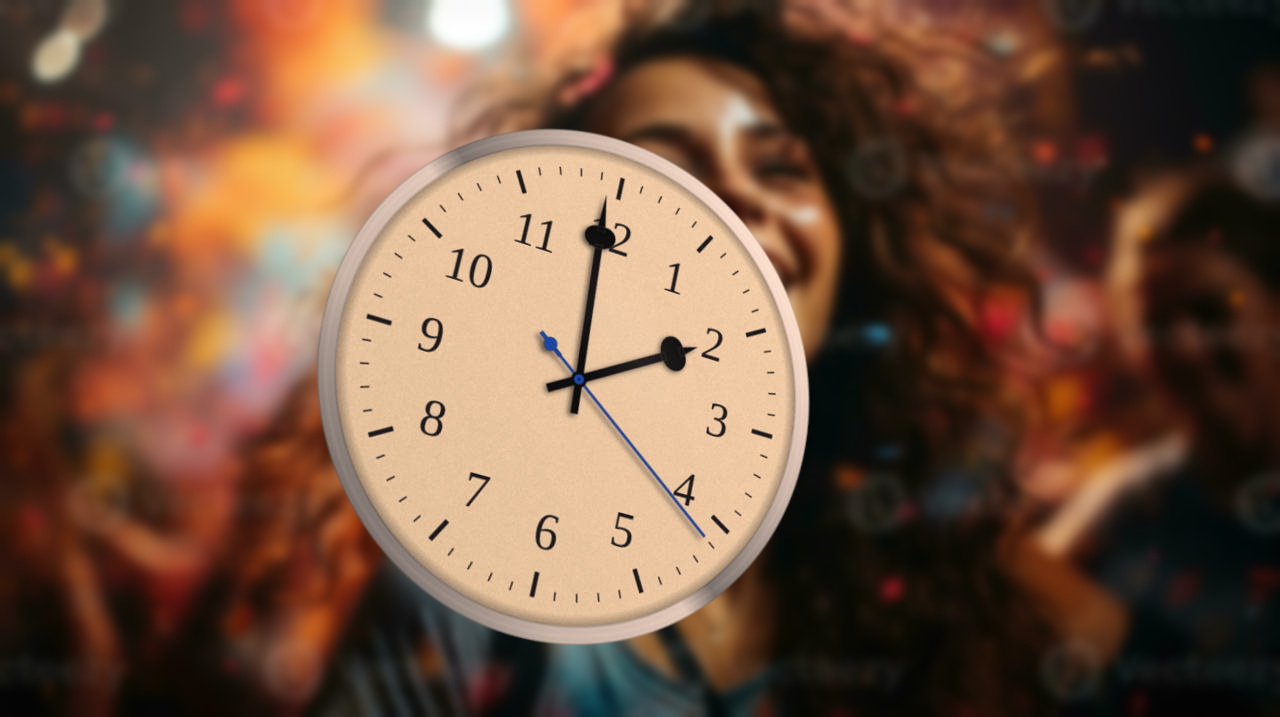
h=1 m=59 s=21
